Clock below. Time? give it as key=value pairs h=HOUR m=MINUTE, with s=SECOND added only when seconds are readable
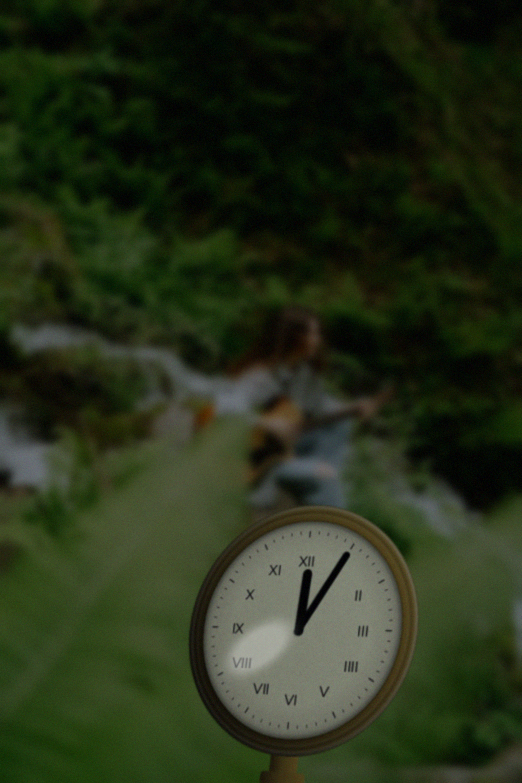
h=12 m=5
